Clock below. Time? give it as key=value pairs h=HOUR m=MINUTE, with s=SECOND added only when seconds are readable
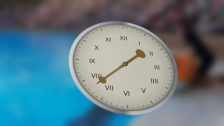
h=1 m=38
